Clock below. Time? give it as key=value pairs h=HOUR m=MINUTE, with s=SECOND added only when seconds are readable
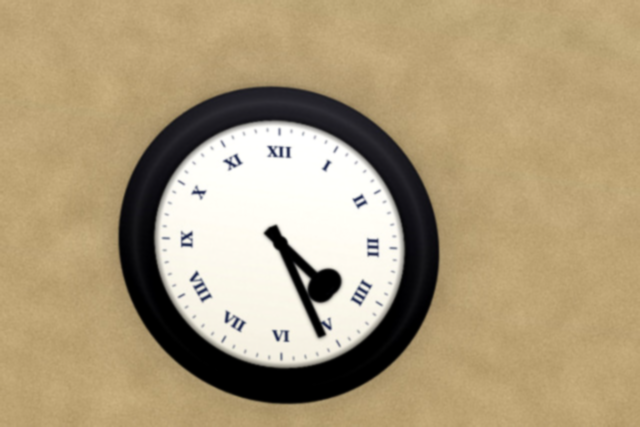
h=4 m=26
